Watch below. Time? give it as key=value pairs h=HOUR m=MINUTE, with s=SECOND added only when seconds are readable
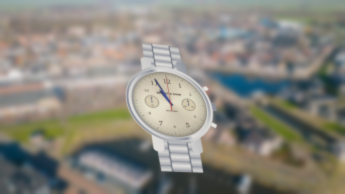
h=10 m=56
